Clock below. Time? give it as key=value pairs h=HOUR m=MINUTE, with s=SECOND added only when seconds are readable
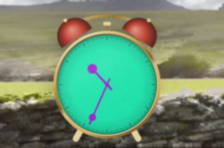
h=10 m=34
